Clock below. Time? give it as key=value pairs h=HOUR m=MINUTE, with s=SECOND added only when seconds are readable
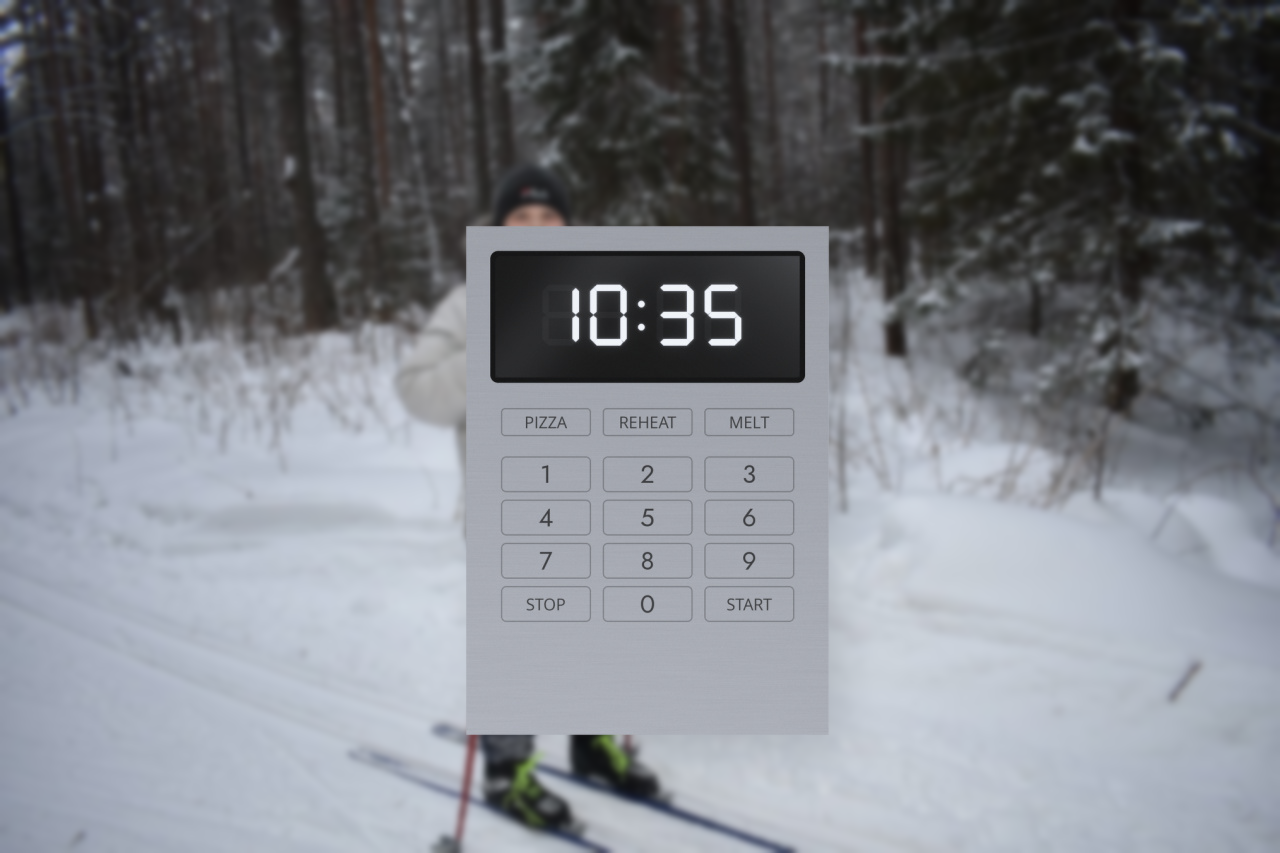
h=10 m=35
